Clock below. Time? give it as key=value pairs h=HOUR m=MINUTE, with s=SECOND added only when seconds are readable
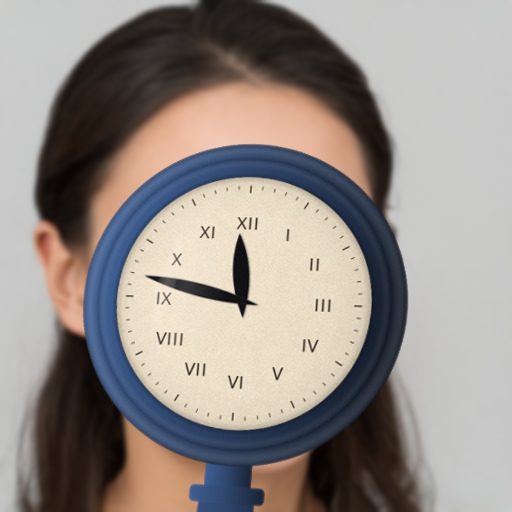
h=11 m=47
